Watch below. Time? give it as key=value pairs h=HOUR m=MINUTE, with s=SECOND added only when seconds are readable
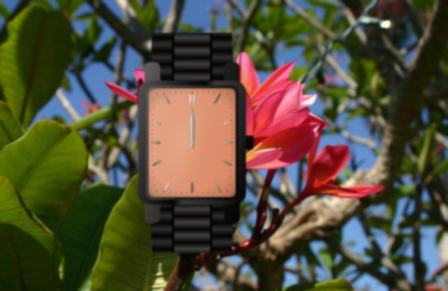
h=12 m=0
